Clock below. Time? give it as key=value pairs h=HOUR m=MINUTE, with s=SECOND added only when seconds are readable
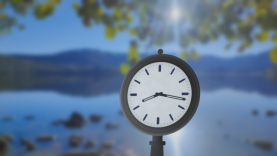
h=8 m=17
